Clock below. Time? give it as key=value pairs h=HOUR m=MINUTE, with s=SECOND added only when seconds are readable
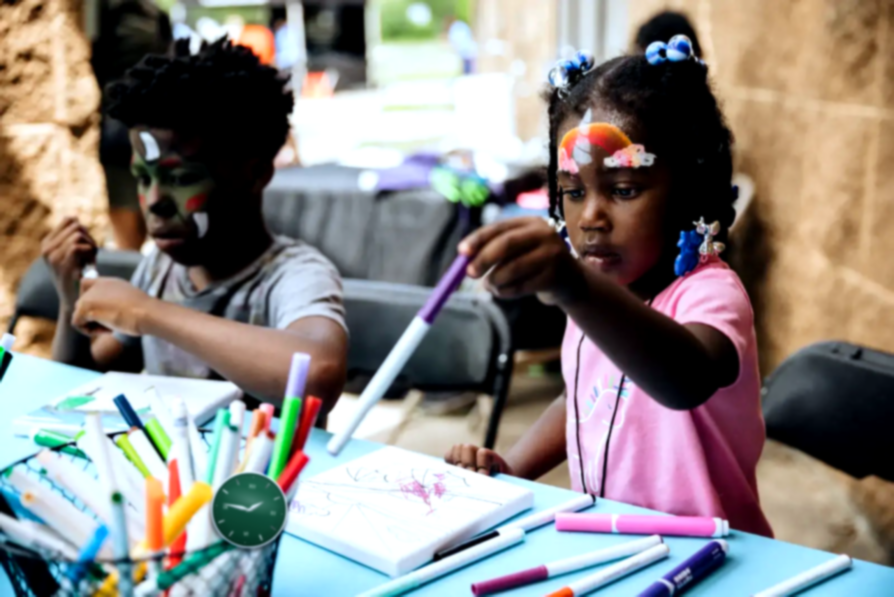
h=1 m=46
